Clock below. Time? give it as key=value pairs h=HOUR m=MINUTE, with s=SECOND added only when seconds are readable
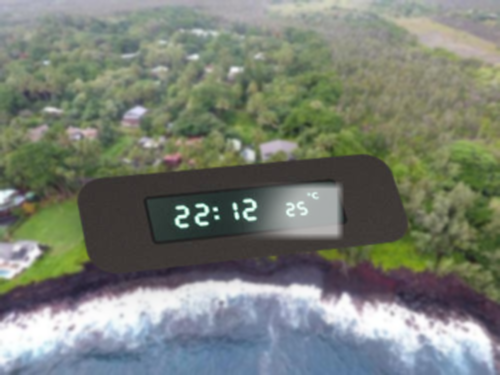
h=22 m=12
